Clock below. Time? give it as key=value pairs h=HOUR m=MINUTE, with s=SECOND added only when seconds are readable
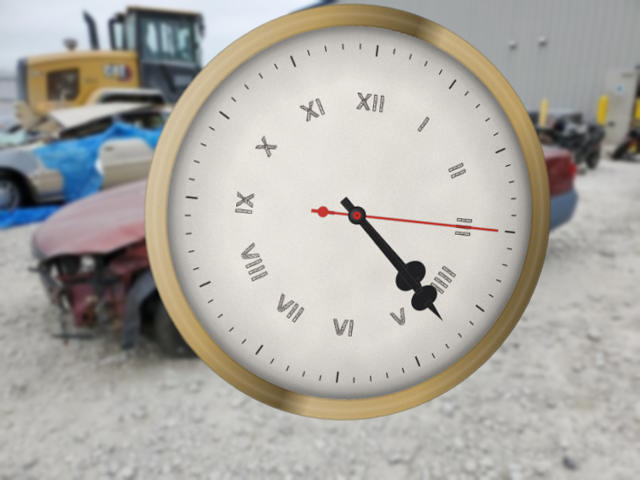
h=4 m=22 s=15
